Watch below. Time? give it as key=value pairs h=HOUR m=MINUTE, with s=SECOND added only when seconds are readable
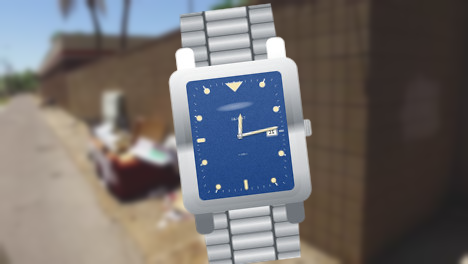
h=12 m=14
